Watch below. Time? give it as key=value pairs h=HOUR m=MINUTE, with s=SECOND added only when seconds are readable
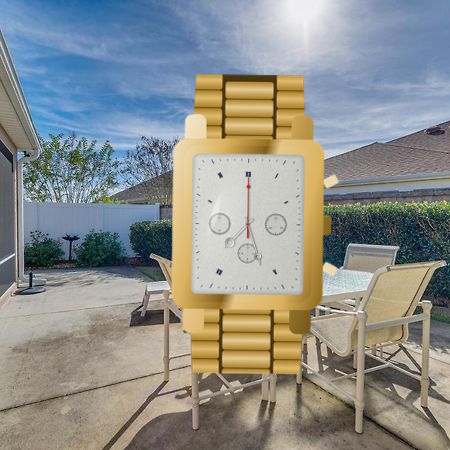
h=7 m=27
